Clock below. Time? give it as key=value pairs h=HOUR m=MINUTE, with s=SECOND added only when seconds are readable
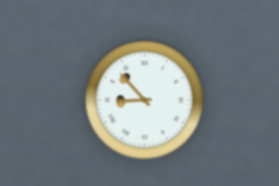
h=8 m=53
